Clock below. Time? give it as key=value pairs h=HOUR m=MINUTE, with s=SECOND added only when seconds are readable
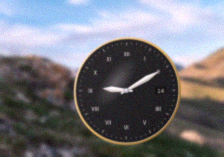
h=9 m=10
